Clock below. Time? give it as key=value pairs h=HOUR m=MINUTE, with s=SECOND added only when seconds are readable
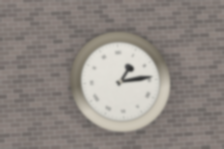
h=1 m=14
